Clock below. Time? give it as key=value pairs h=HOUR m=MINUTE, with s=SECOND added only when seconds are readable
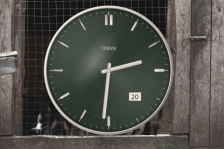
h=2 m=31
